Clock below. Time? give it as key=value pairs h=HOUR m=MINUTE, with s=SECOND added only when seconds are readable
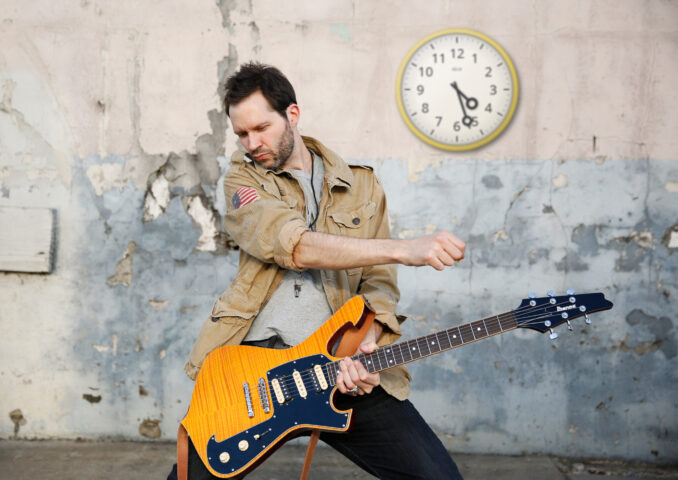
h=4 m=27
